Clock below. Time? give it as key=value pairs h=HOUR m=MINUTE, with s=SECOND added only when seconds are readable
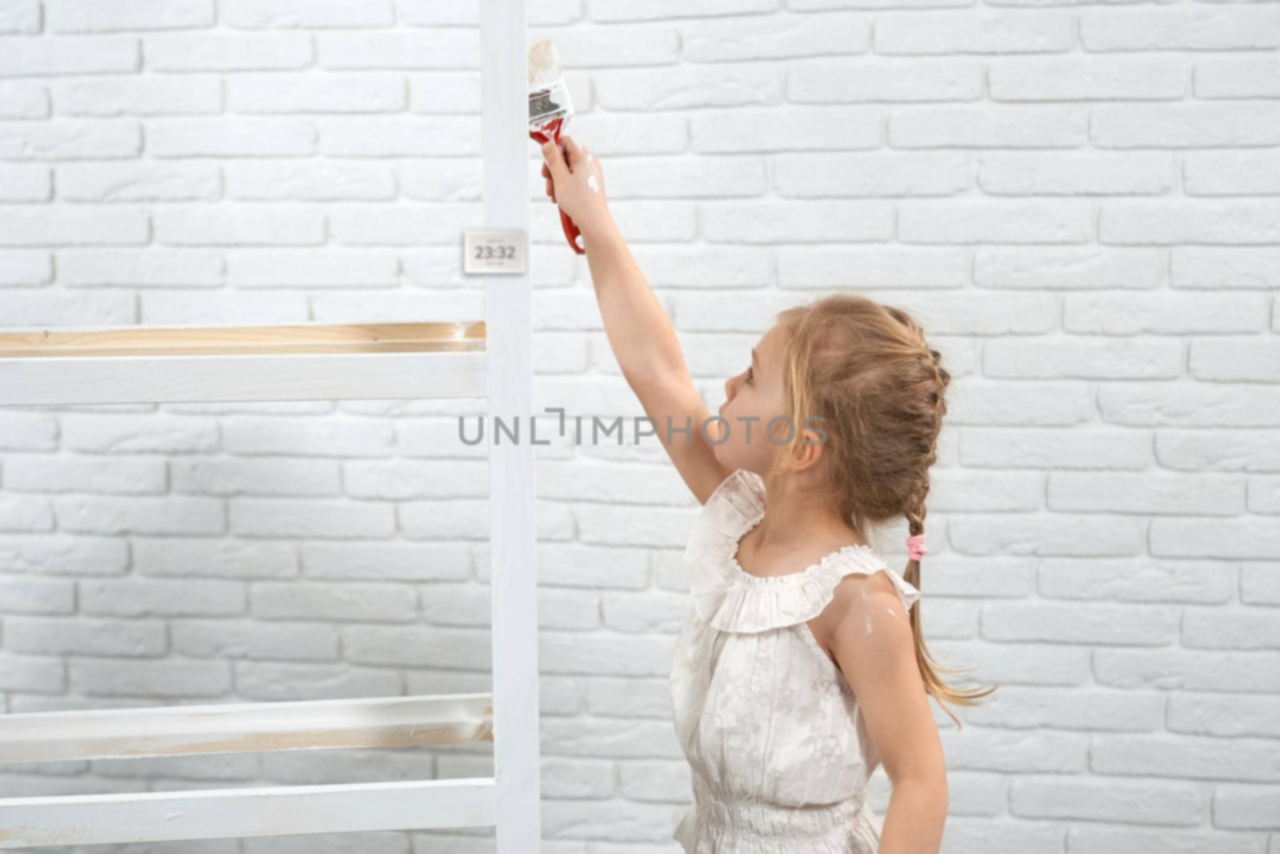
h=23 m=32
